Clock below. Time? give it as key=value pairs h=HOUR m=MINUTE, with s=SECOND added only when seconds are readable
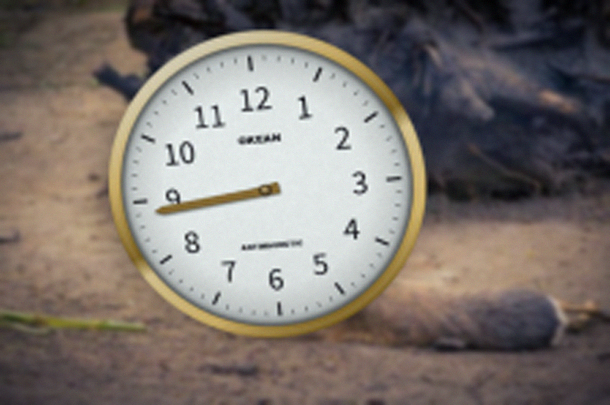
h=8 m=44
